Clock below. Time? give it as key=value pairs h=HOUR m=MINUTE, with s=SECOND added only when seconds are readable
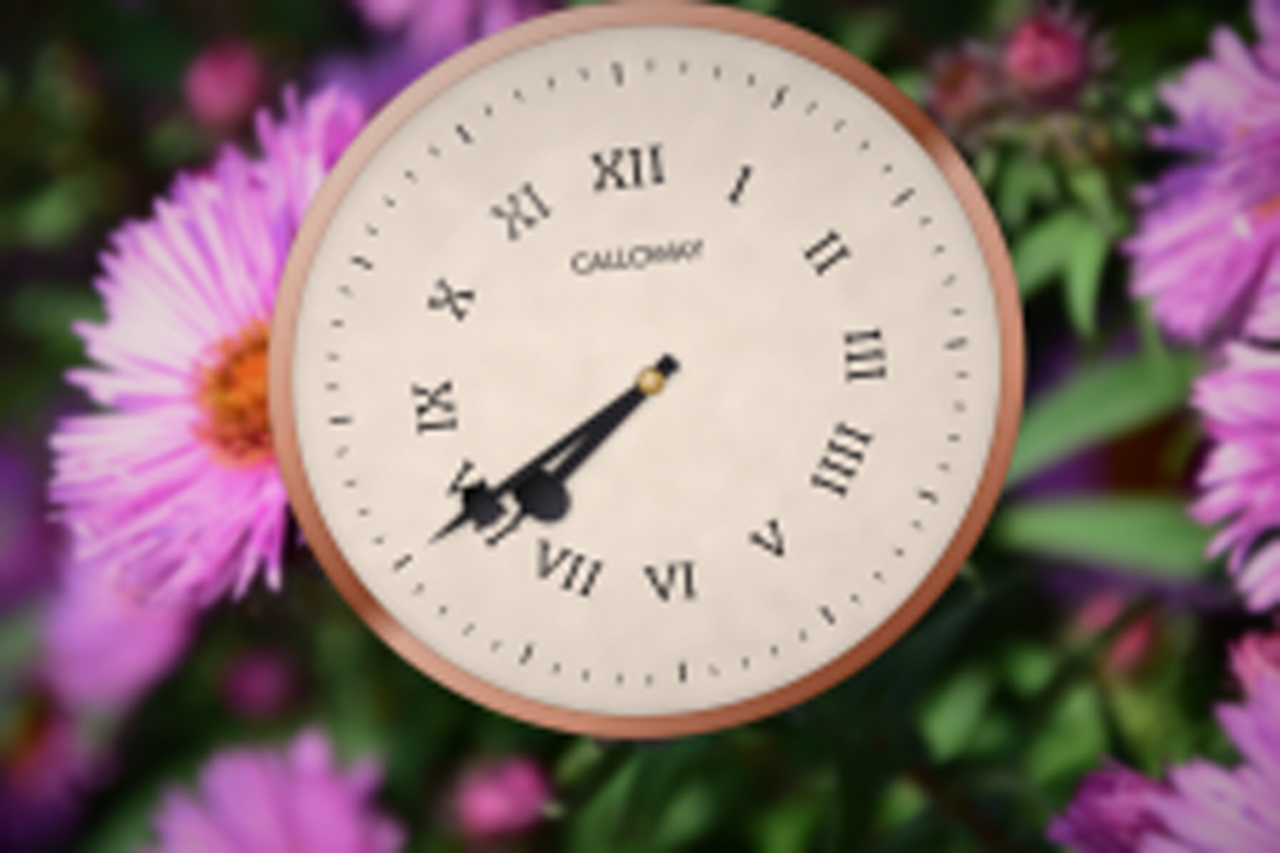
h=7 m=40
